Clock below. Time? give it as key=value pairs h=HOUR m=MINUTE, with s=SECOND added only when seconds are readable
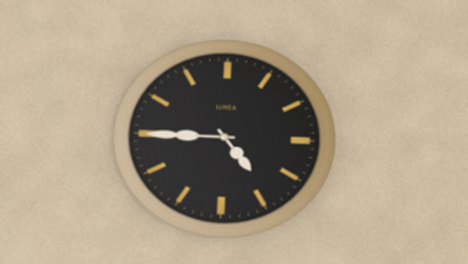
h=4 m=45
